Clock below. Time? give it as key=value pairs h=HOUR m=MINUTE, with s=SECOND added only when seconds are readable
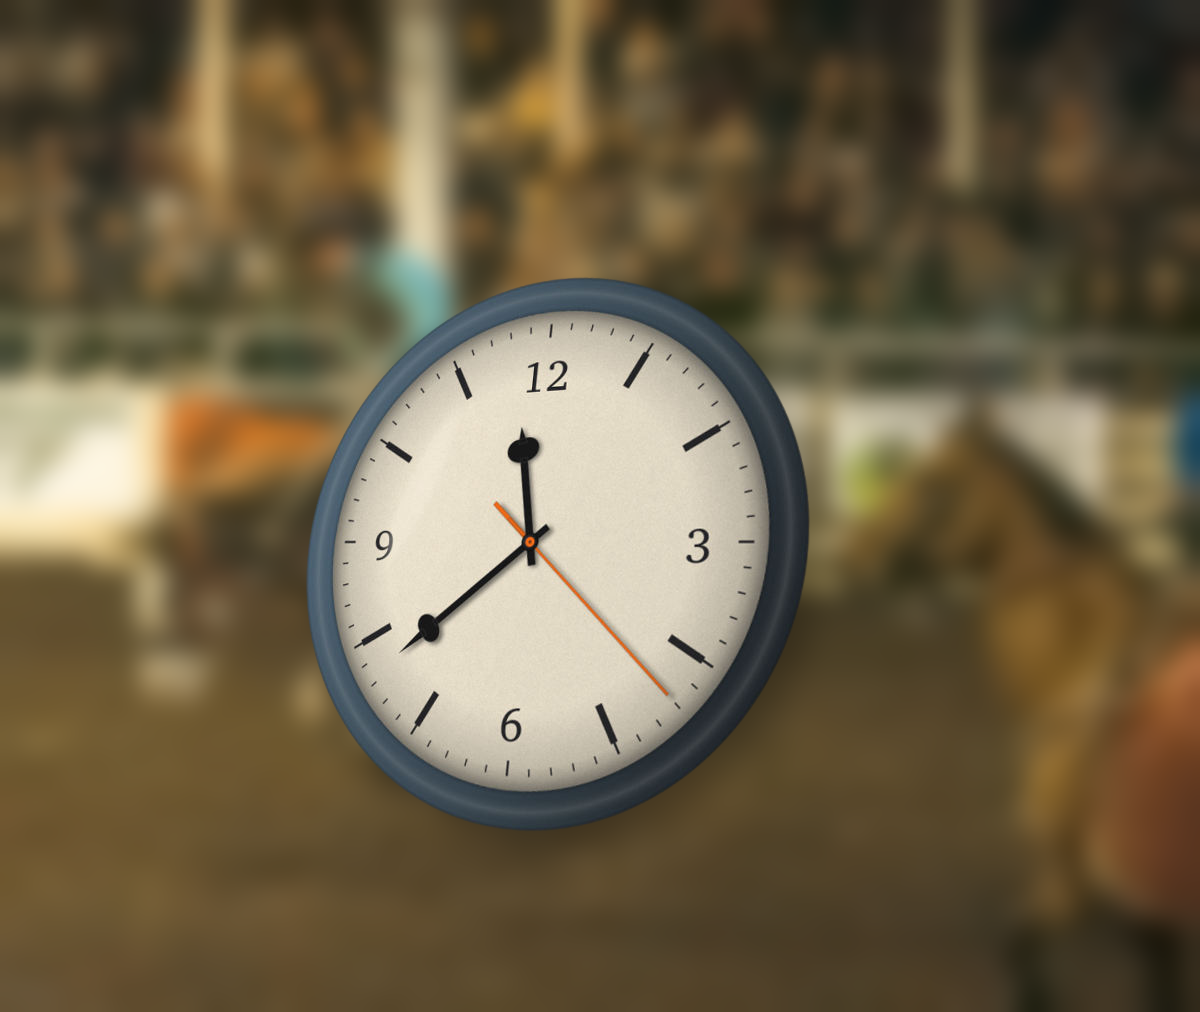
h=11 m=38 s=22
